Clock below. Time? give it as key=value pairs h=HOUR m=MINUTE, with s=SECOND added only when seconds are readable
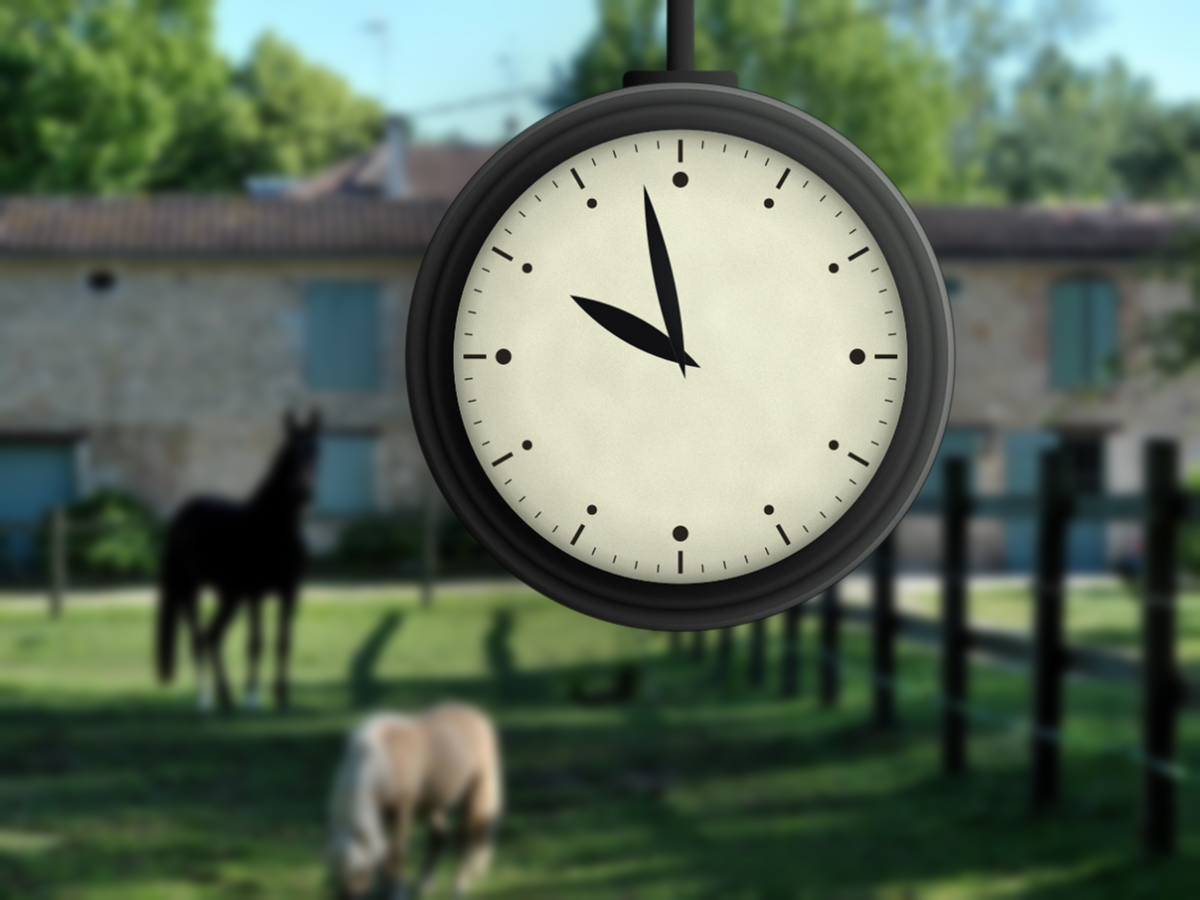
h=9 m=58
